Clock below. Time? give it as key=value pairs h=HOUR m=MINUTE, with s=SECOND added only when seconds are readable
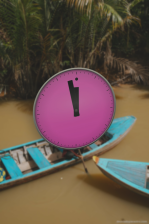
h=11 m=58
